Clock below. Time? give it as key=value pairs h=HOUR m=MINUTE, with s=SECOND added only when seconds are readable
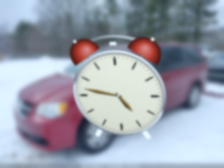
h=4 m=47
